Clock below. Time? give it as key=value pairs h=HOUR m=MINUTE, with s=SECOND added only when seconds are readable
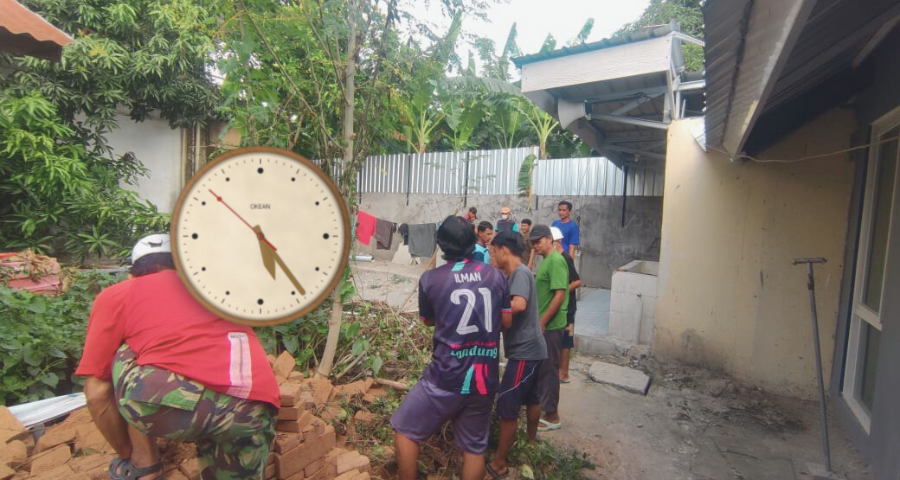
h=5 m=23 s=52
